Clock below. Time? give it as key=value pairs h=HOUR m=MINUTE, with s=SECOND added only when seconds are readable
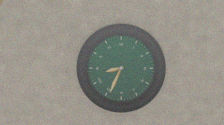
h=8 m=34
